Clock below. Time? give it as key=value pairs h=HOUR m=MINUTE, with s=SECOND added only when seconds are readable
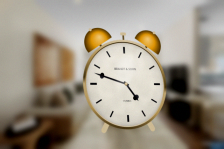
h=4 m=48
